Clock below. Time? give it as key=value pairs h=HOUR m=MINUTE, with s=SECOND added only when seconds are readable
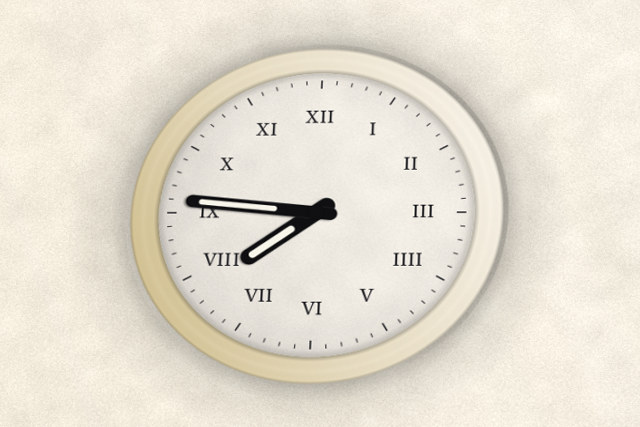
h=7 m=46
